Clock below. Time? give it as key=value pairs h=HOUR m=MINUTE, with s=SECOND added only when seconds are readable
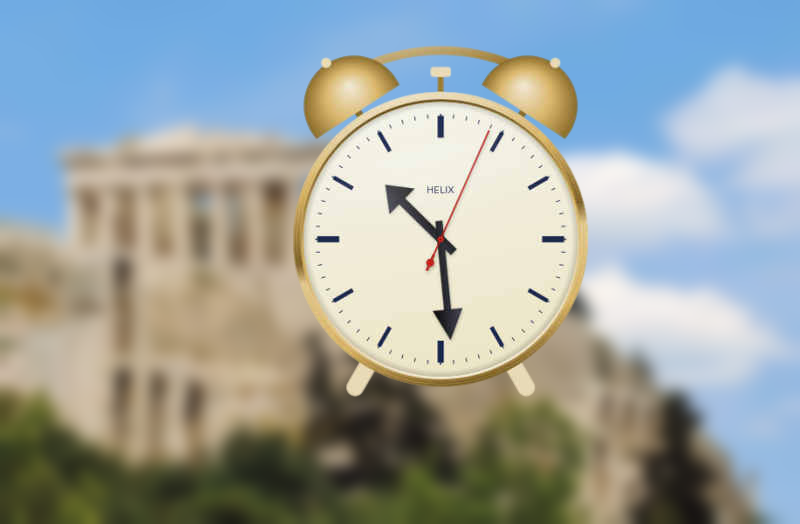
h=10 m=29 s=4
